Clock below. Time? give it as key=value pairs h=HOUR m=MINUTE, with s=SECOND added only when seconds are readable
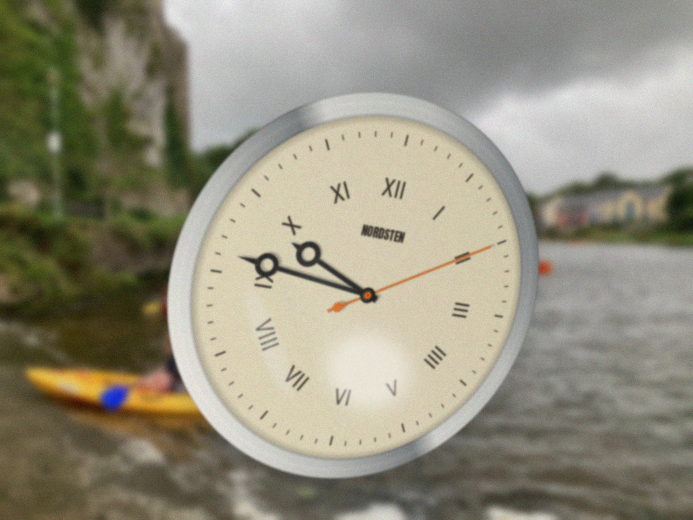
h=9 m=46 s=10
